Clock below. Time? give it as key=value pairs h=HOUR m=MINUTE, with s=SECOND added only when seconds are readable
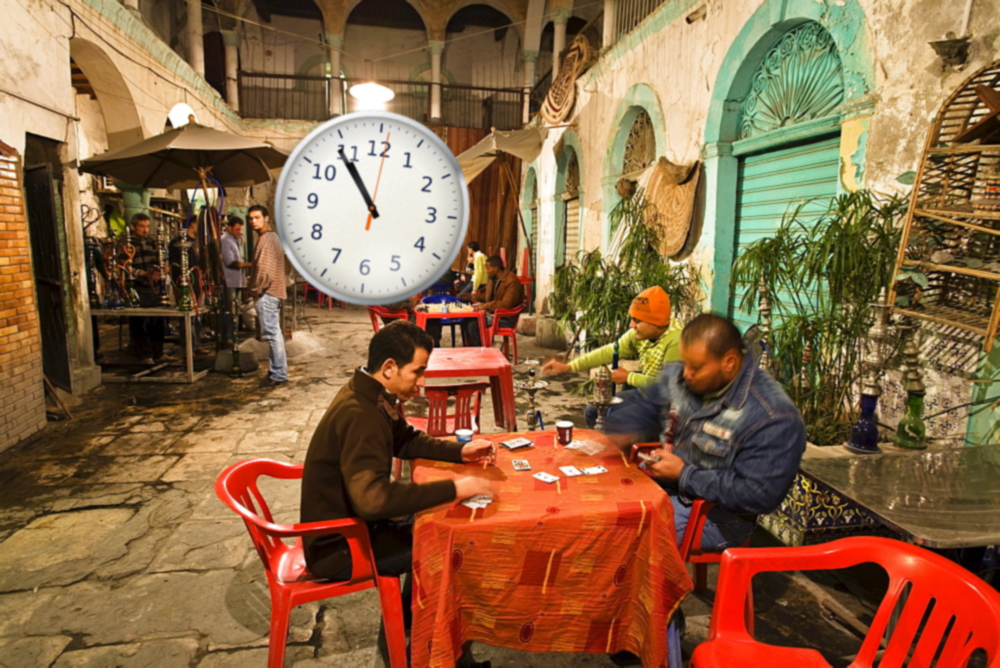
h=10 m=54 s=1
